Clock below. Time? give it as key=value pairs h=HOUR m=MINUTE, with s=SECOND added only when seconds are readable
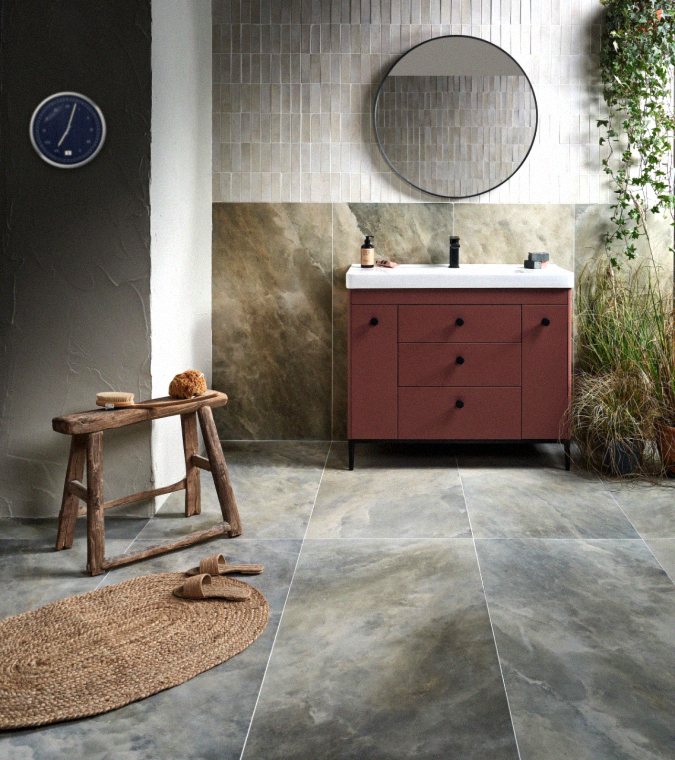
h=7 m=3
